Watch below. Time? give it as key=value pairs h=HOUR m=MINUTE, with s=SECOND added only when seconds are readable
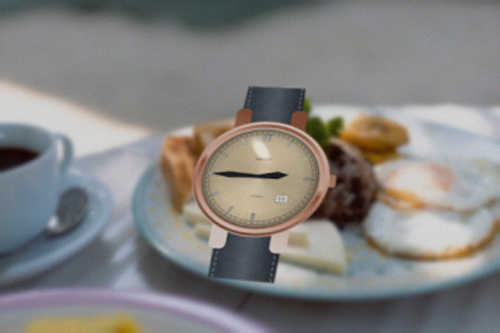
h=2 m=45
